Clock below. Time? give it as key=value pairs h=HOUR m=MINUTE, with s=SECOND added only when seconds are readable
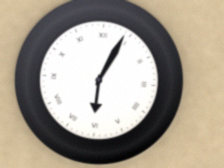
h=6 m=4
